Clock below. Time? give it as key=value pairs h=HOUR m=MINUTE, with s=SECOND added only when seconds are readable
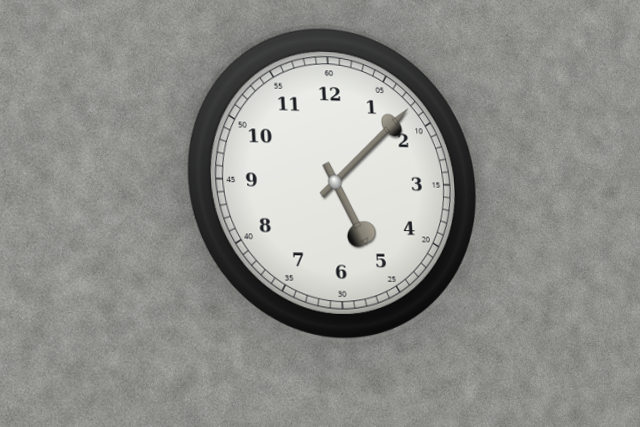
h=5 m=8
